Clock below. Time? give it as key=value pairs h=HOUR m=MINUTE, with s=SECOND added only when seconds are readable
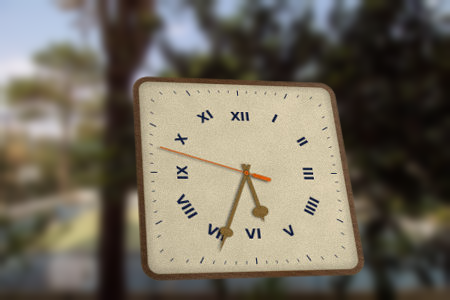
h=5 m=33 s=48
